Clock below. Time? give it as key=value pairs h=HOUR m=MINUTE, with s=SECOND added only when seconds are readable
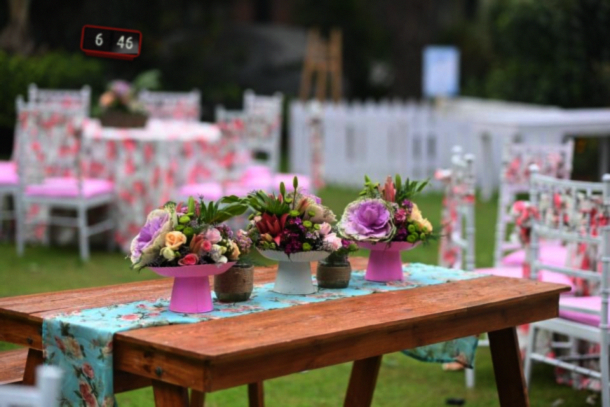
h=6 m=46
